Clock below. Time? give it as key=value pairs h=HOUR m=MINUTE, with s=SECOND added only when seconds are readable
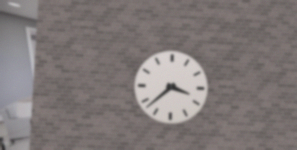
h=3 m=38
